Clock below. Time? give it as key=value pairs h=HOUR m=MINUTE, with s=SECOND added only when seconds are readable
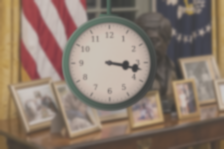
h=3 m=17
